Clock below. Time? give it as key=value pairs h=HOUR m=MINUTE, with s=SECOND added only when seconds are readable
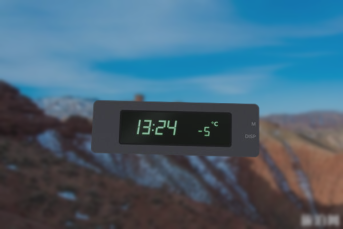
h=13 m=24
